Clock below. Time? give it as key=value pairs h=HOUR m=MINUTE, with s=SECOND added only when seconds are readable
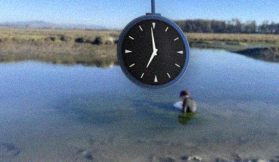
h=6 m=59
